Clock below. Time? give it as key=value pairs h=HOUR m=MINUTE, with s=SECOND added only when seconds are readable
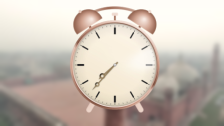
h=7 m=37
